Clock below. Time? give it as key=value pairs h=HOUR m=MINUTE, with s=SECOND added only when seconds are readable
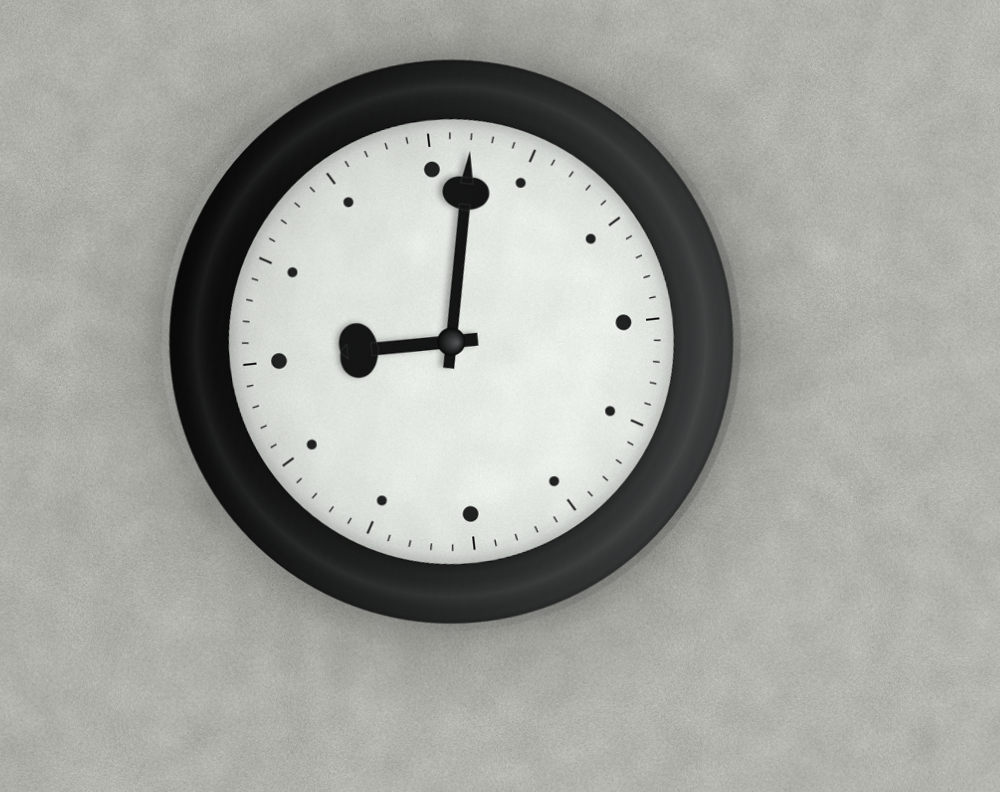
h=9 m=2
